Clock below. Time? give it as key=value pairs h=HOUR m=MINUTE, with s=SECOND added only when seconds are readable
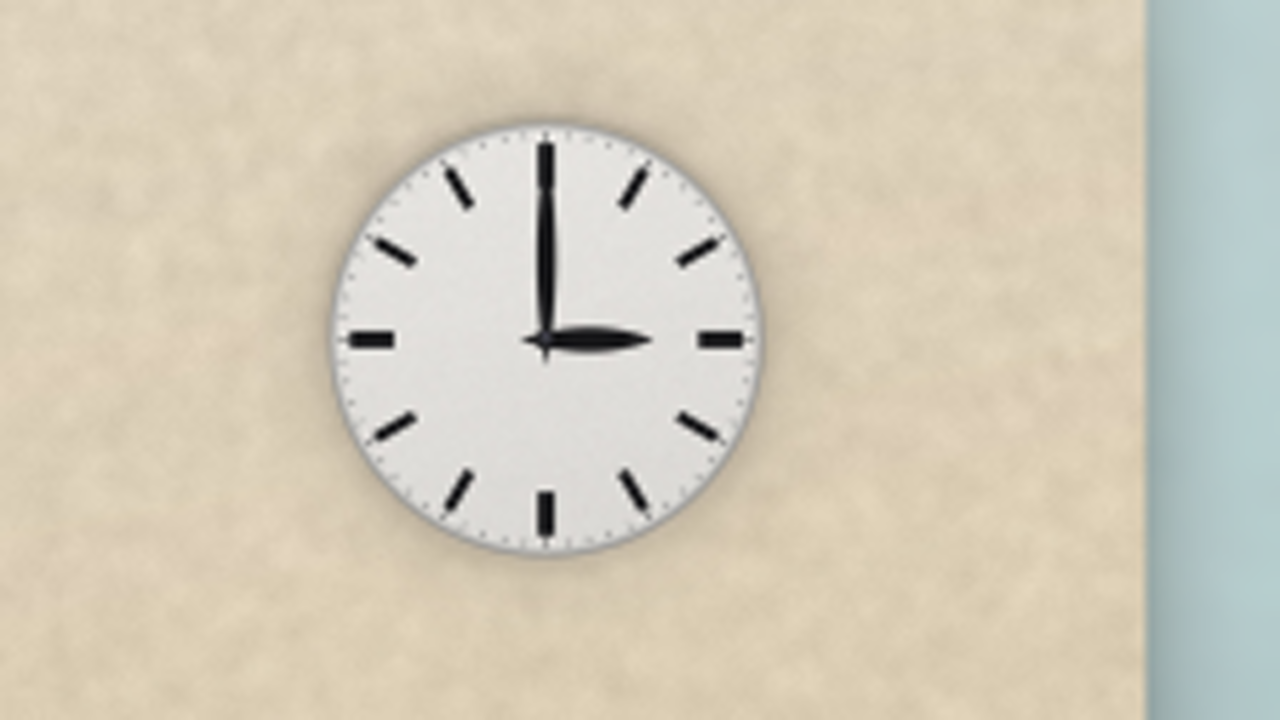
h=3 m=0
